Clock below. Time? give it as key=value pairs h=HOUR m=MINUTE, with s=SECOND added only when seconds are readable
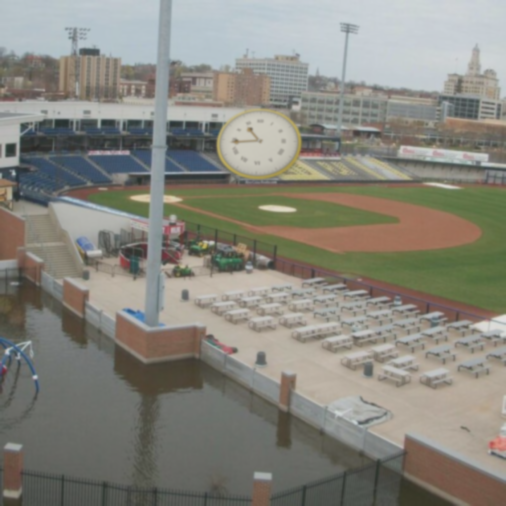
h=10 m=44
